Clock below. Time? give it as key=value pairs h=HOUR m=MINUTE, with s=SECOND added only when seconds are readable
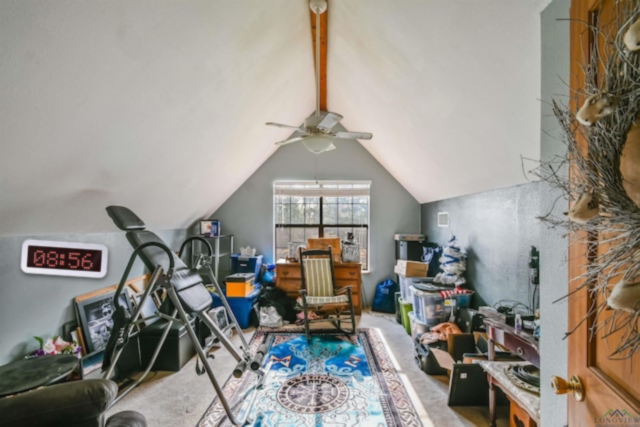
h=8 m=56
